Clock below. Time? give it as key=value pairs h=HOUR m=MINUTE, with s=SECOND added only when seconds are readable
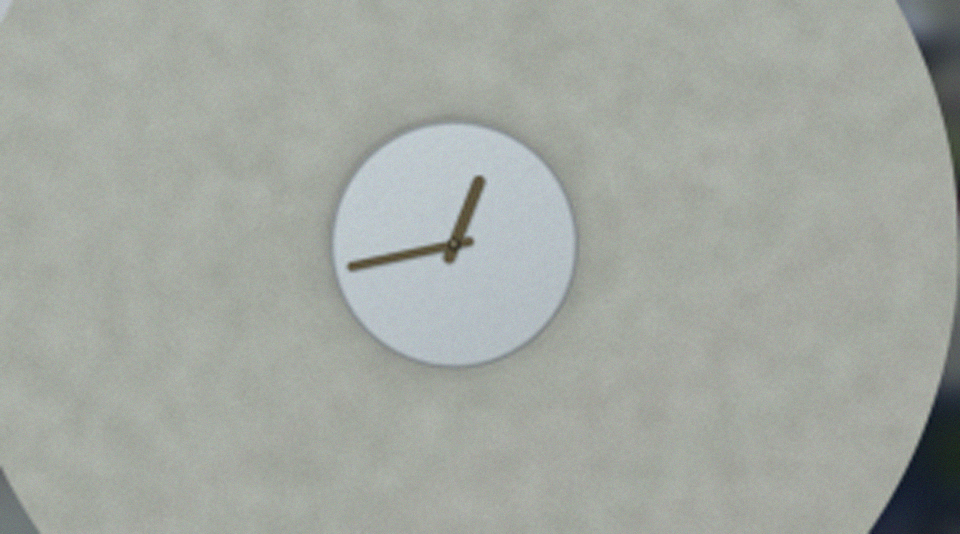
h=12 m=43
